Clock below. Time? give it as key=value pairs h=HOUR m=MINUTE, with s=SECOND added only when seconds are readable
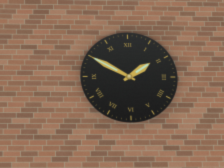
h=1 m=50
